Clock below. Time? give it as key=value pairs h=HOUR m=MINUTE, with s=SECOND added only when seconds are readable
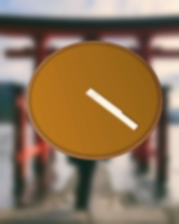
h=4 m=22
